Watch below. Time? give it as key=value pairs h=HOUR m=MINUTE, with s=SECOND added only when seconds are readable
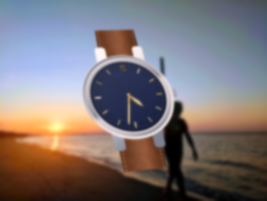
h=4 m=32
